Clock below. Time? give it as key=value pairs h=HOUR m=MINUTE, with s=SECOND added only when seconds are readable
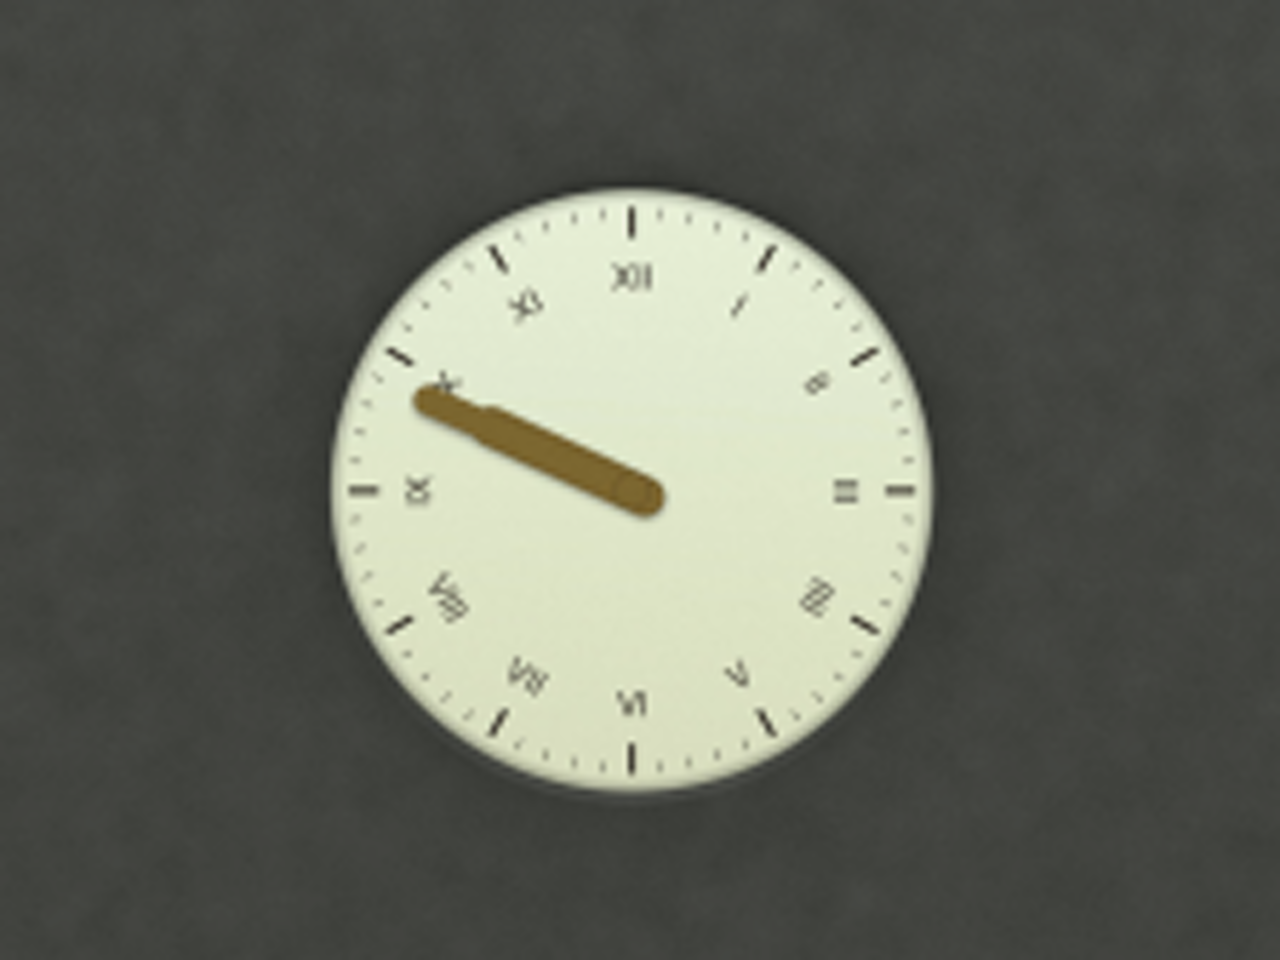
h=9 m=49
